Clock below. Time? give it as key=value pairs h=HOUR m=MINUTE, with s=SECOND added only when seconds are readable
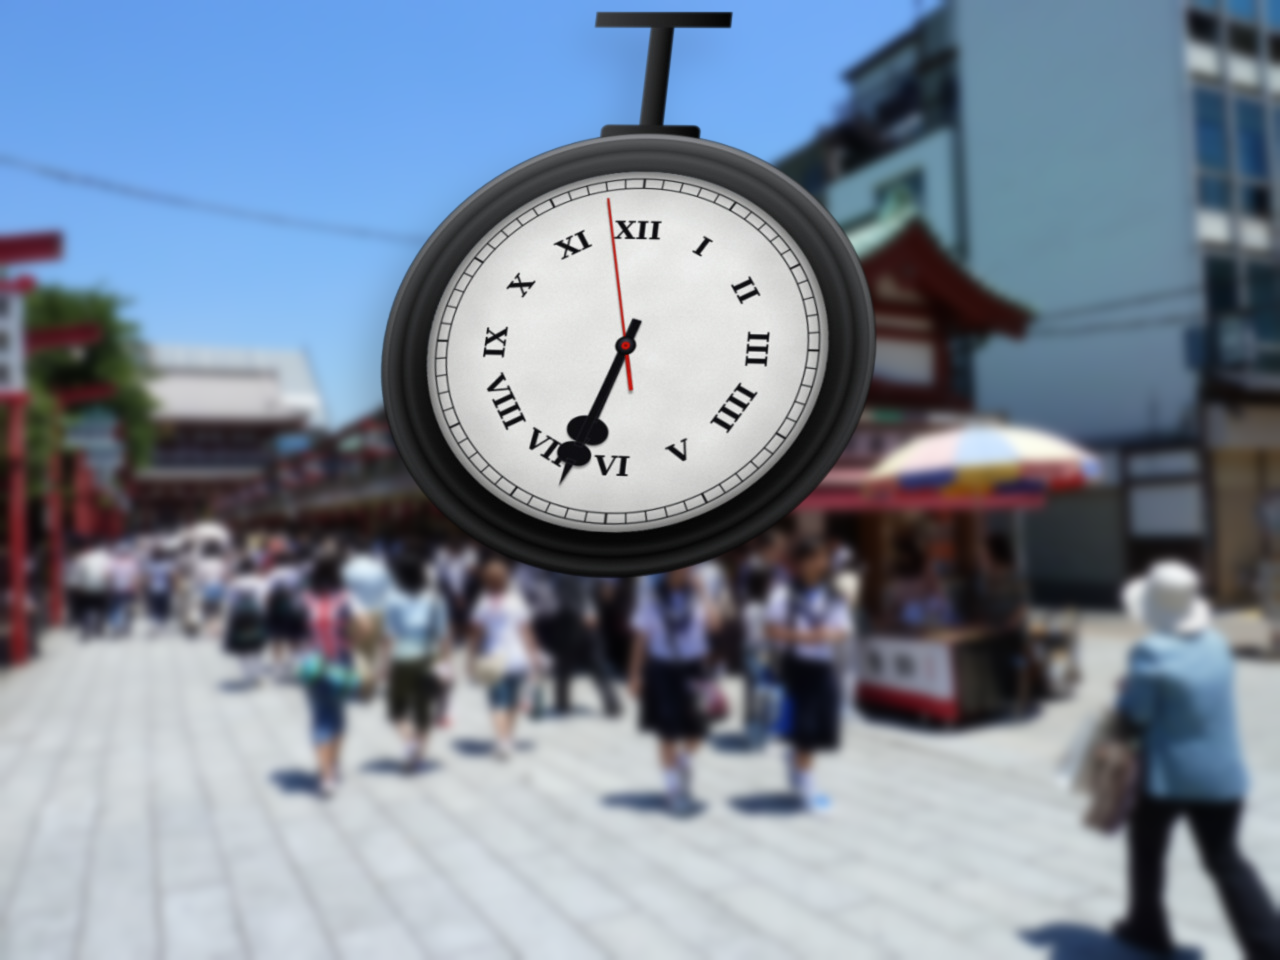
h=6 m=32 s=58
